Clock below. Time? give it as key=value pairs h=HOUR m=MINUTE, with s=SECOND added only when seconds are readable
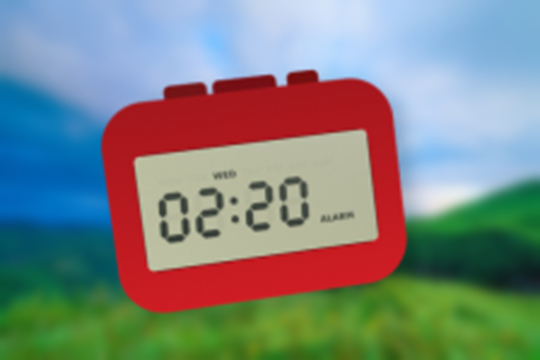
h=2 m=20
